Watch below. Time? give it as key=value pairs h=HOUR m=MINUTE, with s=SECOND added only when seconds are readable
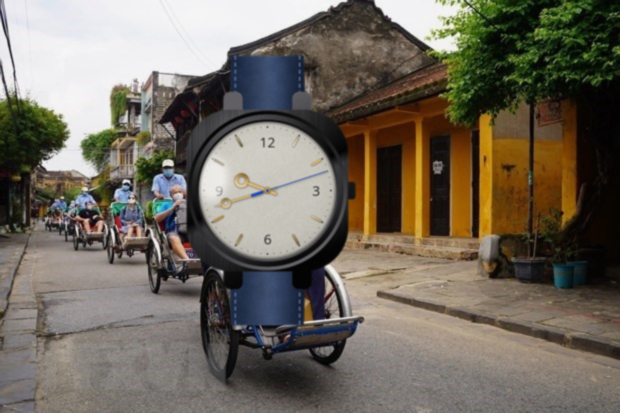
h=9 m=42 s=12
